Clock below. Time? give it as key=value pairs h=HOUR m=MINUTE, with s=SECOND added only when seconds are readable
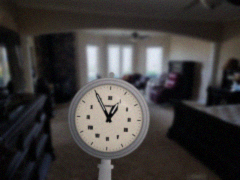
h=12 m=55
